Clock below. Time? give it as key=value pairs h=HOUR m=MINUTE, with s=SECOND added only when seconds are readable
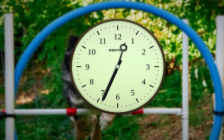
h=12 m=34
